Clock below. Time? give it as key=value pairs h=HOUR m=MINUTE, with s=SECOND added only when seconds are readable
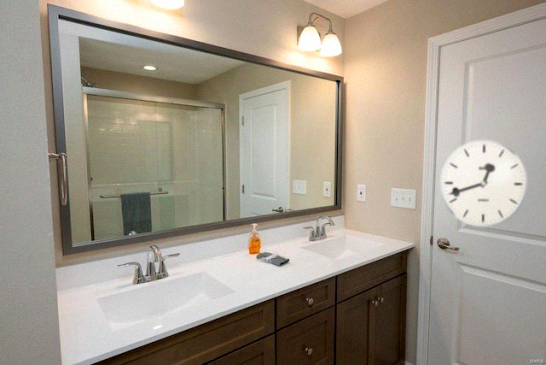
h=12 m=42
